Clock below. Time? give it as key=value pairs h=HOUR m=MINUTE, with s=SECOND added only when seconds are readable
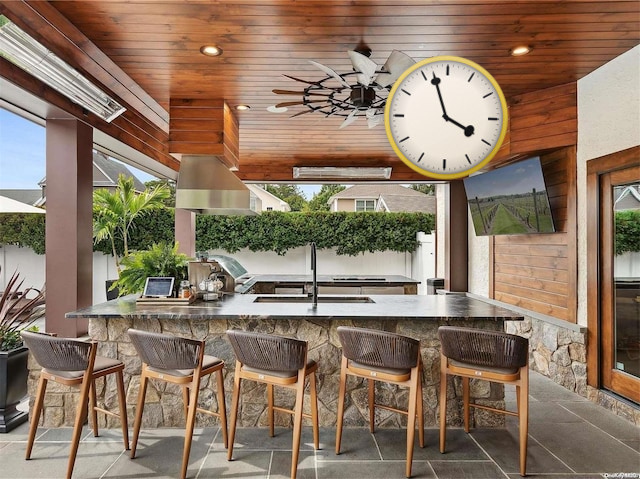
h=3 m=57
